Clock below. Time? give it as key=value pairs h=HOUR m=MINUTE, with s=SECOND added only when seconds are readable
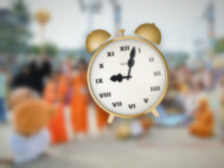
h=9 m=3
